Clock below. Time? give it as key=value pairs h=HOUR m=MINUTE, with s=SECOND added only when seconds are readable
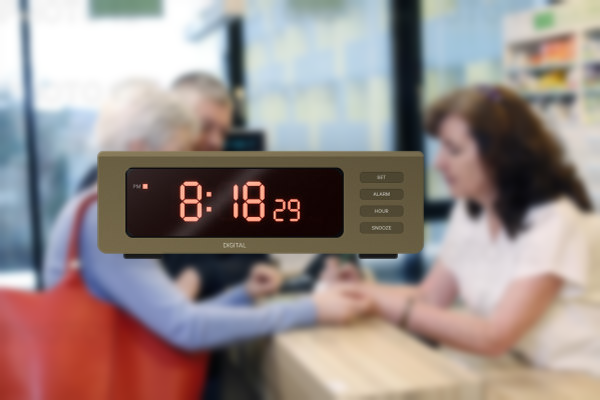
h=8 m=18 s=29
